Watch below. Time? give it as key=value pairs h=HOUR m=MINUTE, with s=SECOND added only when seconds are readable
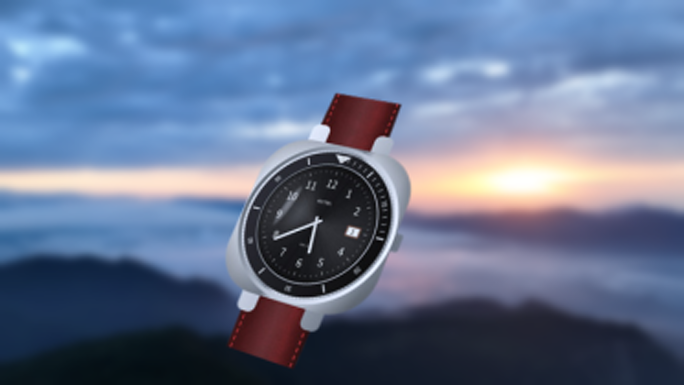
h=5 m=39
